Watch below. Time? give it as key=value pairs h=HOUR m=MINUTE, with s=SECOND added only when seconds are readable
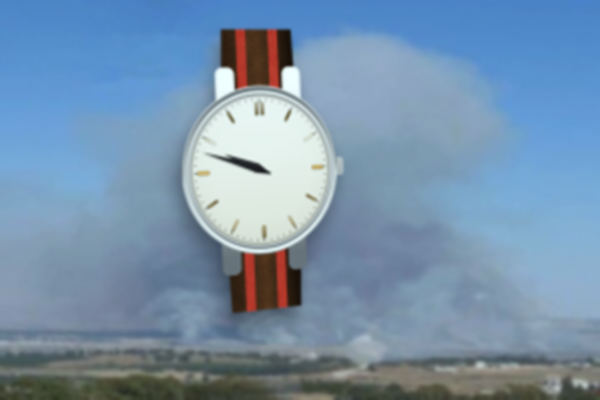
h=9 m=48
